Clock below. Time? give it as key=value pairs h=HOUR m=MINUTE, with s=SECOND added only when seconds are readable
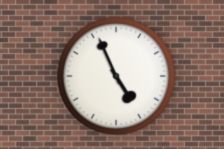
h=4 m=56
